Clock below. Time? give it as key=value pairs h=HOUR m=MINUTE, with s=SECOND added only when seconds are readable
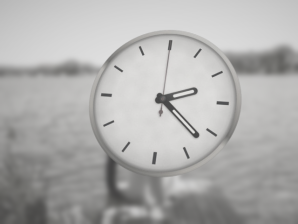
h=2 m=22 s=0
